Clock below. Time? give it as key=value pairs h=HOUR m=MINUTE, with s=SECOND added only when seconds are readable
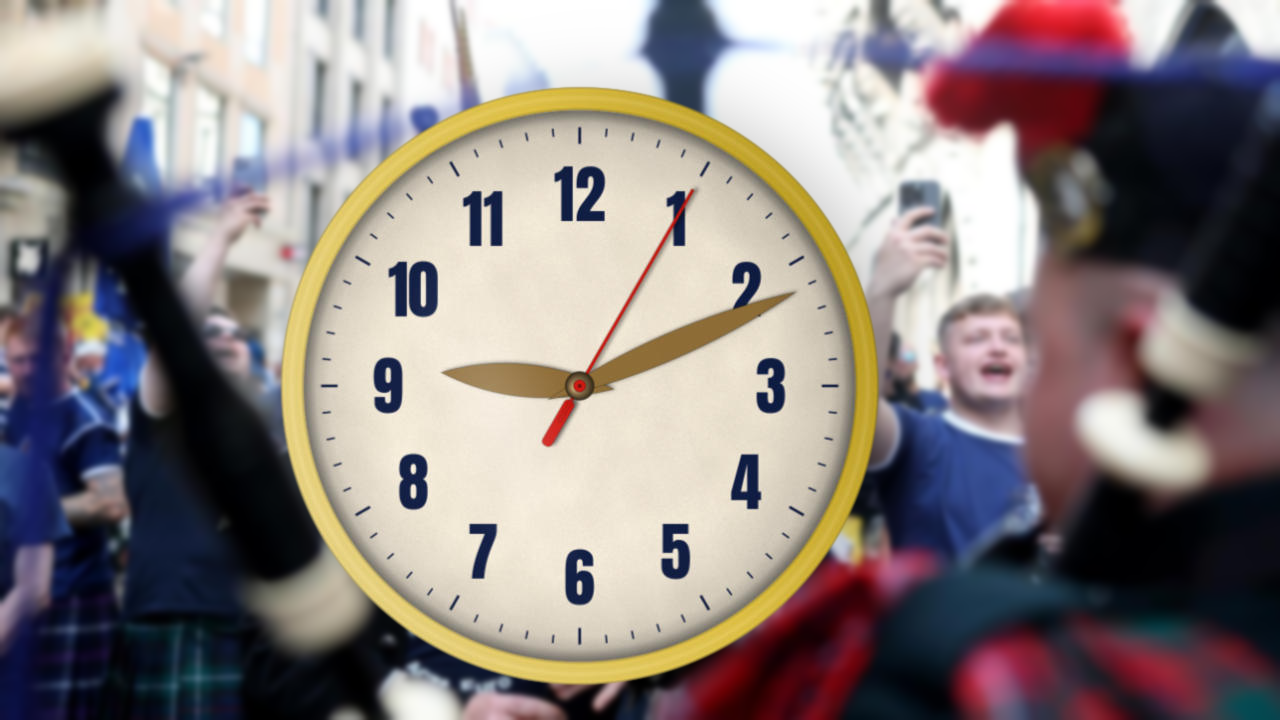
h=9 m=11 s=5
